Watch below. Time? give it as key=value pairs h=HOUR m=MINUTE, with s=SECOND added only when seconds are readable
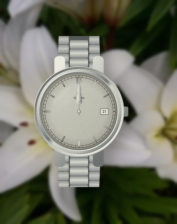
h=12 m=0
